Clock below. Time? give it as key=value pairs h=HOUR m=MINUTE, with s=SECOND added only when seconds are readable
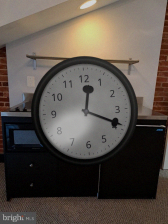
h=12 m=19
